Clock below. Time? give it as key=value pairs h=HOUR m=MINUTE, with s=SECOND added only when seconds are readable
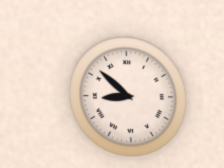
h=8 m=52
